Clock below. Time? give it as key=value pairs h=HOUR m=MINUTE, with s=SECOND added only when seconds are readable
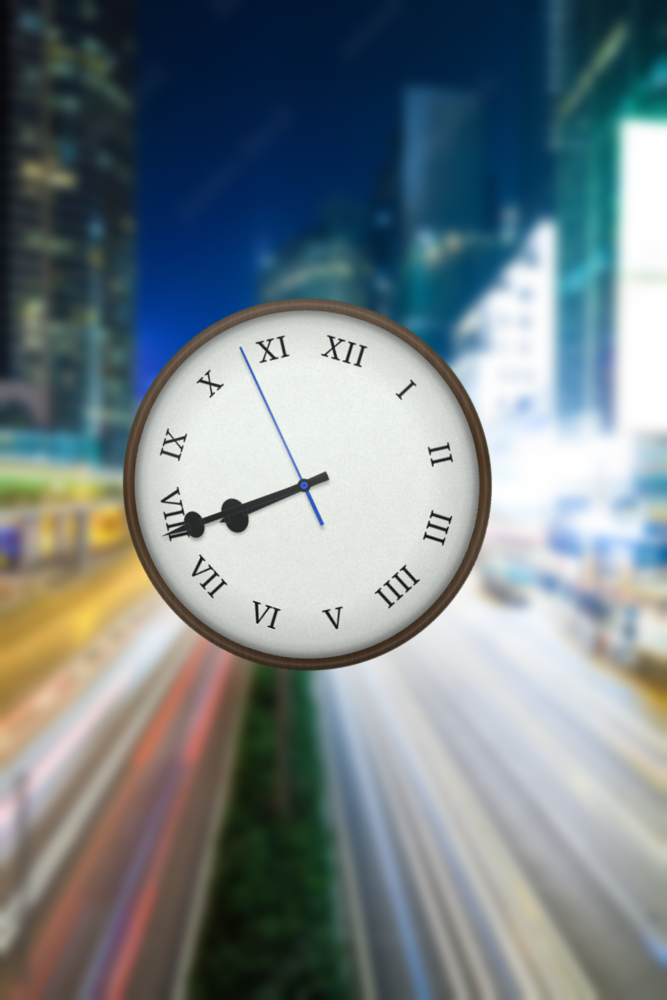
h=7 m=38 s=53
